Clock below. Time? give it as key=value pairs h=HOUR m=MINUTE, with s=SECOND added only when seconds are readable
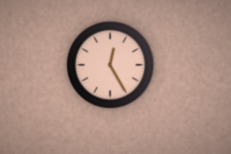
h=12 m=25
